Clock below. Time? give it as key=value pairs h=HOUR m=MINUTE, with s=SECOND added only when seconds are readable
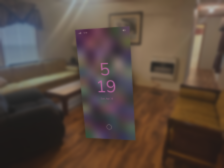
h=5 m=19
